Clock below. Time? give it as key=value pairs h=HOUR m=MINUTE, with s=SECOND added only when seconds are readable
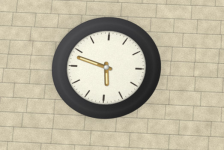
h=5 m=48
